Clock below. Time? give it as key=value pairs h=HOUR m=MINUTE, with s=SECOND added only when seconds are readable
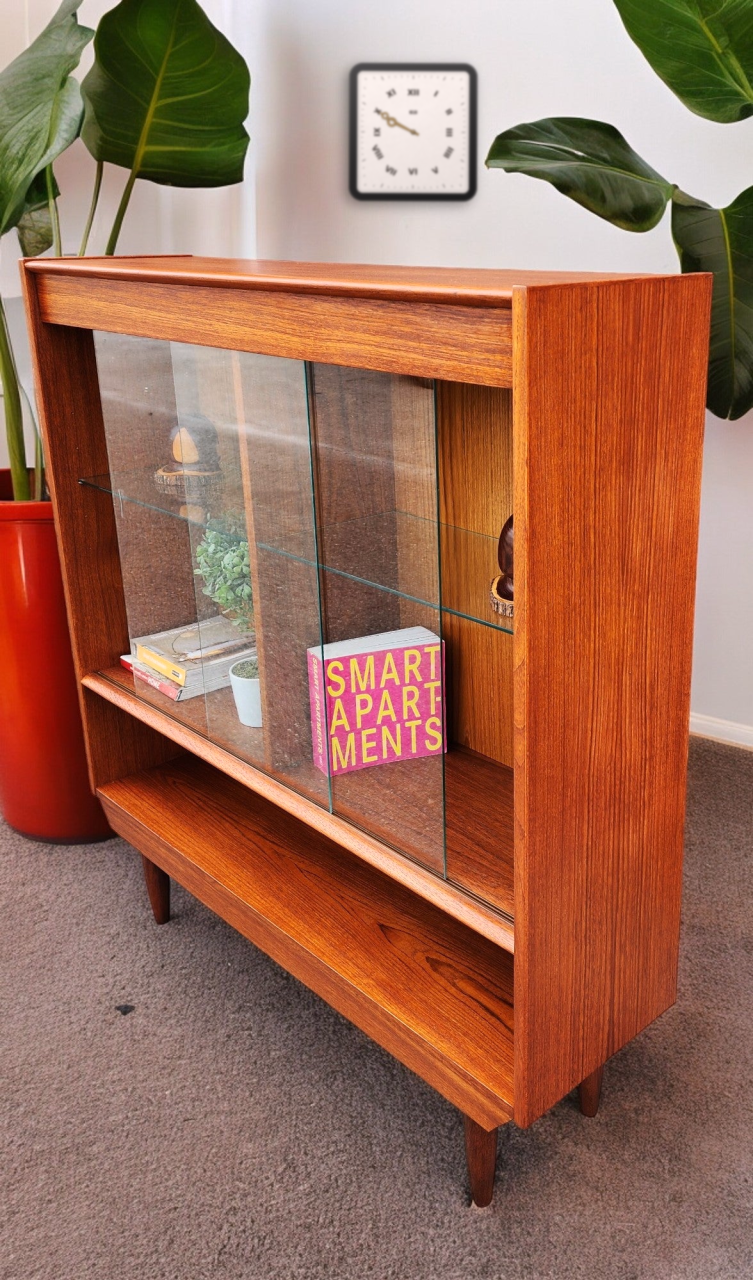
h=9 m=50
